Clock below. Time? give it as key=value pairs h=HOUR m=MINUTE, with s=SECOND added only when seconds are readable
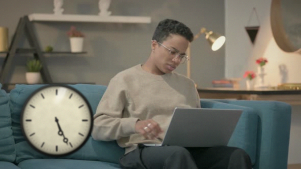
h=5 m=26
